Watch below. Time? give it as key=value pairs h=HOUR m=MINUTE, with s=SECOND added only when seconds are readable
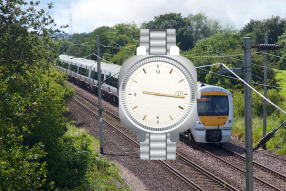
h=9 m=16
